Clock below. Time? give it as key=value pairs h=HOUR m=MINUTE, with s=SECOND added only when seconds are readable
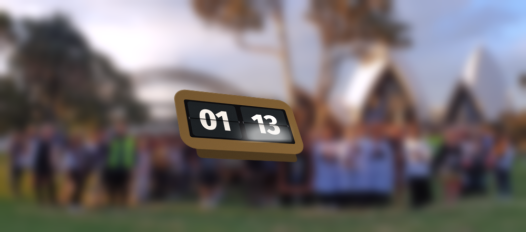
h=1 m=13
